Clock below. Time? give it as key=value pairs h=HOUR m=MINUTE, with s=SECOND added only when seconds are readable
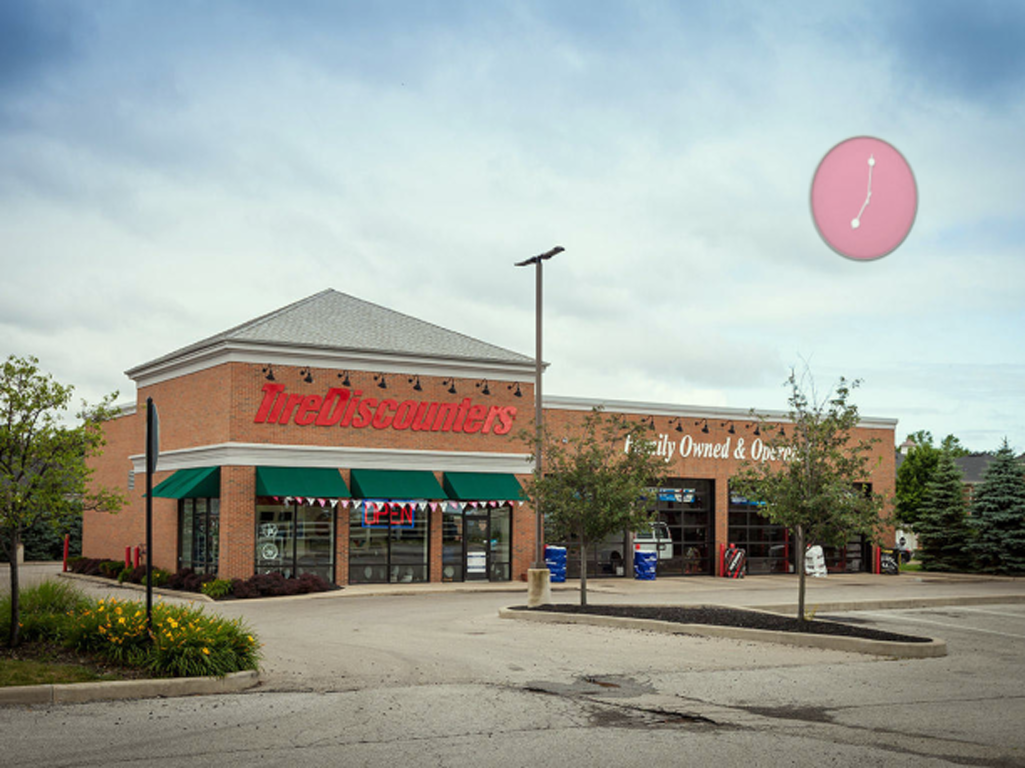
h=7 m=1
